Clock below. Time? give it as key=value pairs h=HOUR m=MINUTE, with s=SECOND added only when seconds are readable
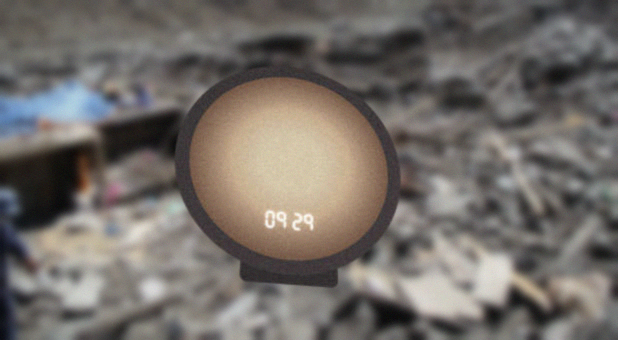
h=9 m=29
